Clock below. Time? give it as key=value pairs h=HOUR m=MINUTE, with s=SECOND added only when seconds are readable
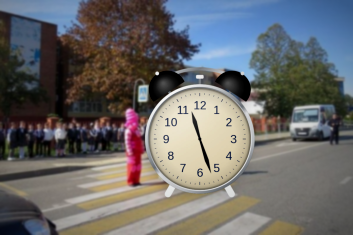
h=11 m=27
